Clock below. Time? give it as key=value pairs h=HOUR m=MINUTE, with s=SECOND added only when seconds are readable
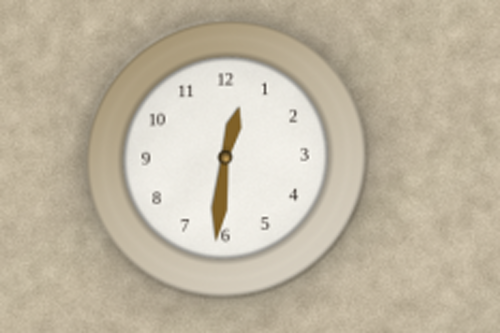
h=12 m=31
